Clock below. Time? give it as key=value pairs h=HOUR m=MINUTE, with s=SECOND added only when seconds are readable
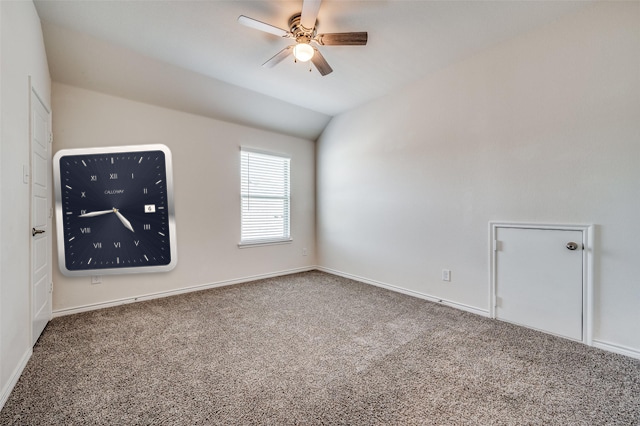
h=4 m=44
